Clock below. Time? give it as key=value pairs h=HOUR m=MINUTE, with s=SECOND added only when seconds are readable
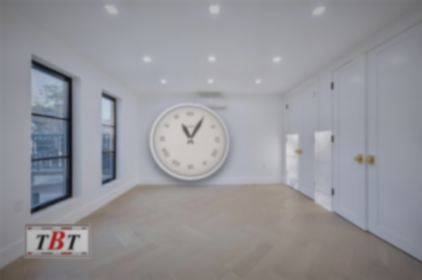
h=11 m=5
